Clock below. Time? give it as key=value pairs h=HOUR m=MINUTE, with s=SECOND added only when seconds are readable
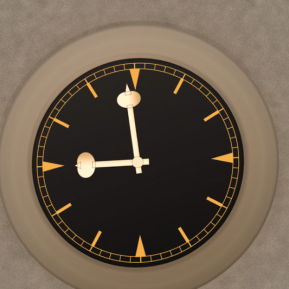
h=8 m=59
